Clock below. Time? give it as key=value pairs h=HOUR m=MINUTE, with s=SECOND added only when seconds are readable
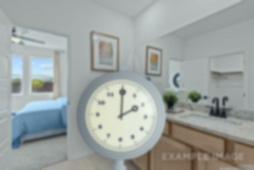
h=2 m=0
